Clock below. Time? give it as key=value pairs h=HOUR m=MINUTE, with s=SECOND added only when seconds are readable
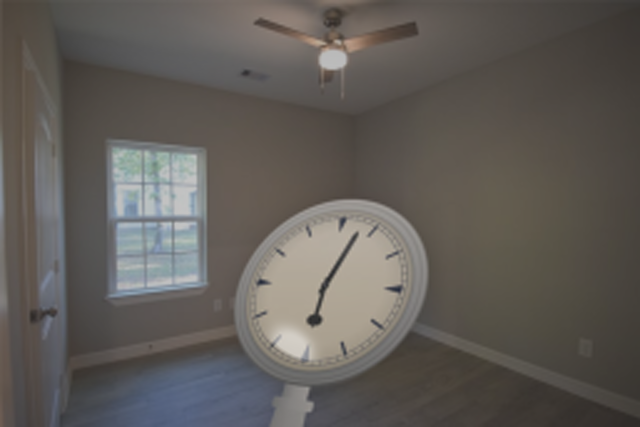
h=6 m=3
